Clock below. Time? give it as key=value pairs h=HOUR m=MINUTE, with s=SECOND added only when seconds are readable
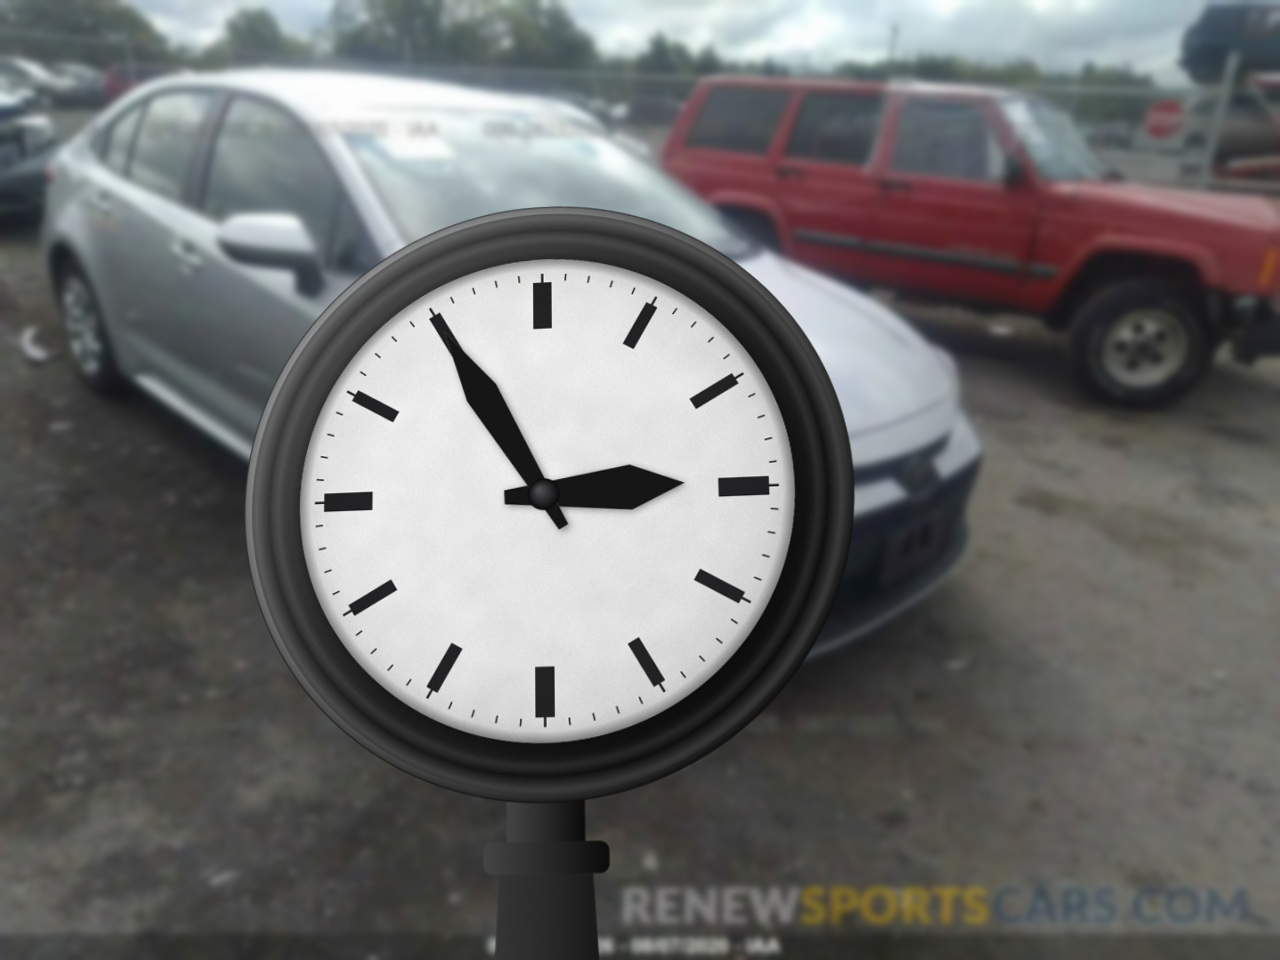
h=2 m=55
